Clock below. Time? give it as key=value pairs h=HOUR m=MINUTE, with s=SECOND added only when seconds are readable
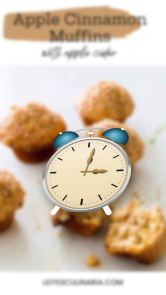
h=3 m=2
